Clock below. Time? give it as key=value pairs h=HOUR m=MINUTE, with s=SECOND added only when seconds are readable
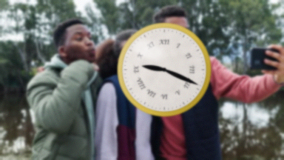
h=9 m=19
